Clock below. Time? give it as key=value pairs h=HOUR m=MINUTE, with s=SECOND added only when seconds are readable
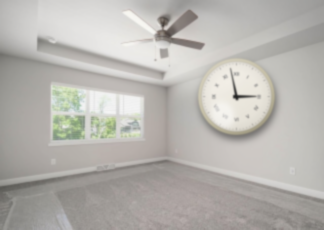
h=2 m=58
